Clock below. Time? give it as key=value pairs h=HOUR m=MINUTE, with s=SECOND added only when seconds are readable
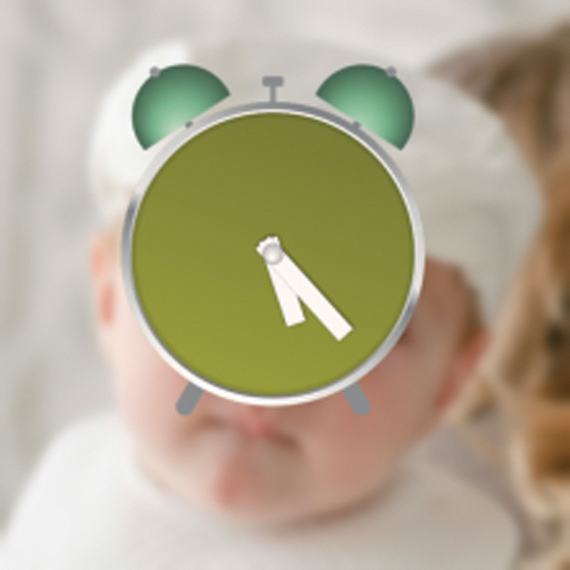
h=5 m=23
